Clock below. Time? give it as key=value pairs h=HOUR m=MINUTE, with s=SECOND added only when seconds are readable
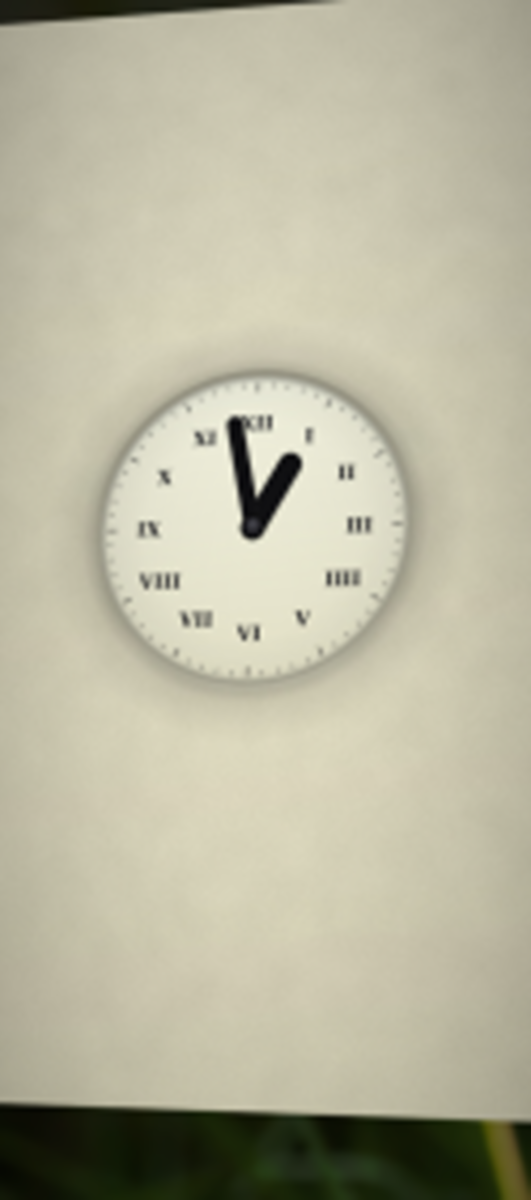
h=12 m=58
